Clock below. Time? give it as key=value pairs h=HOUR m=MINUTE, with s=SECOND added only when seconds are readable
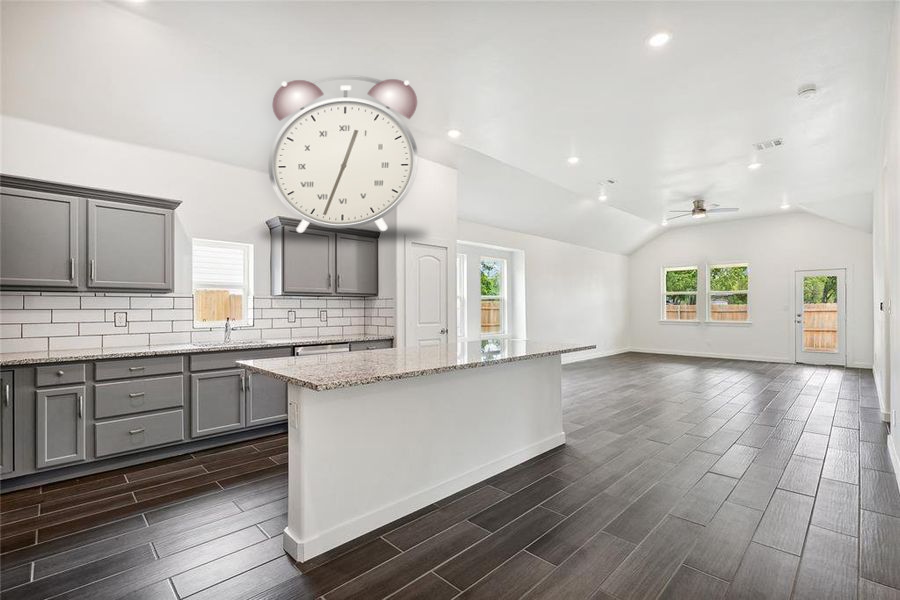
h=12 m=33
